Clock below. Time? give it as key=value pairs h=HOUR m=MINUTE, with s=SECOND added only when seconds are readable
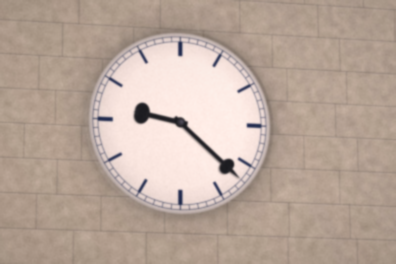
h=9 m=22
